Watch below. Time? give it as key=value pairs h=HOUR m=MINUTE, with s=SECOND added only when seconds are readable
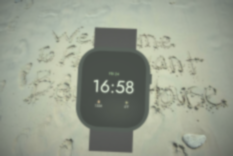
h=16 m=58
